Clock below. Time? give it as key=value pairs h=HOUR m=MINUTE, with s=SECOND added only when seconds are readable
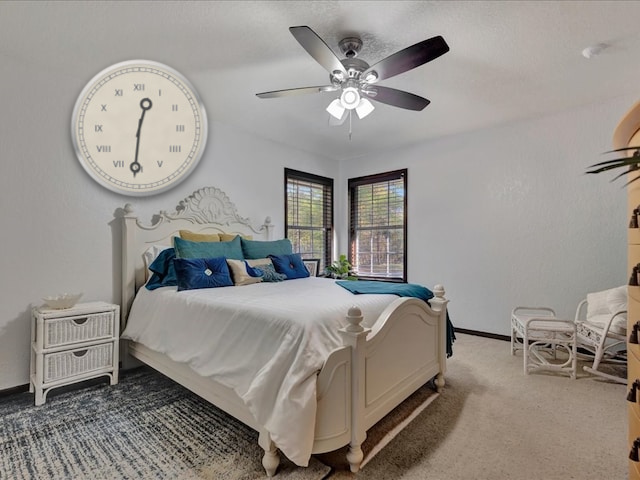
h=12 m=31
